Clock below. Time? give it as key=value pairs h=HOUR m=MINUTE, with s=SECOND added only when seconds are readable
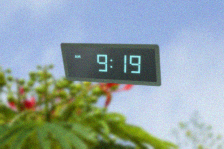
h=9 m=19
